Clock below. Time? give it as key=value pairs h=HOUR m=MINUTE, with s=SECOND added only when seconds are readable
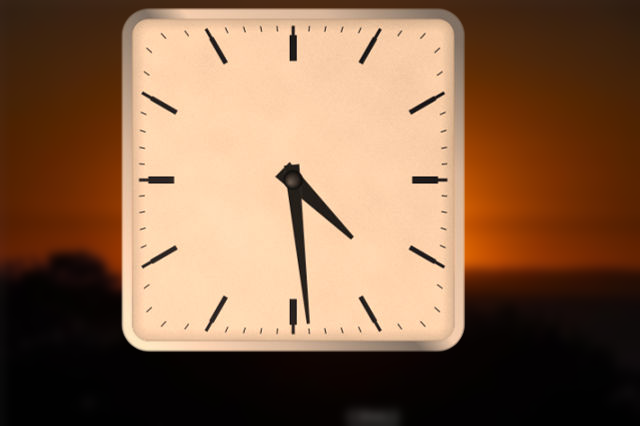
h=4 m=29
